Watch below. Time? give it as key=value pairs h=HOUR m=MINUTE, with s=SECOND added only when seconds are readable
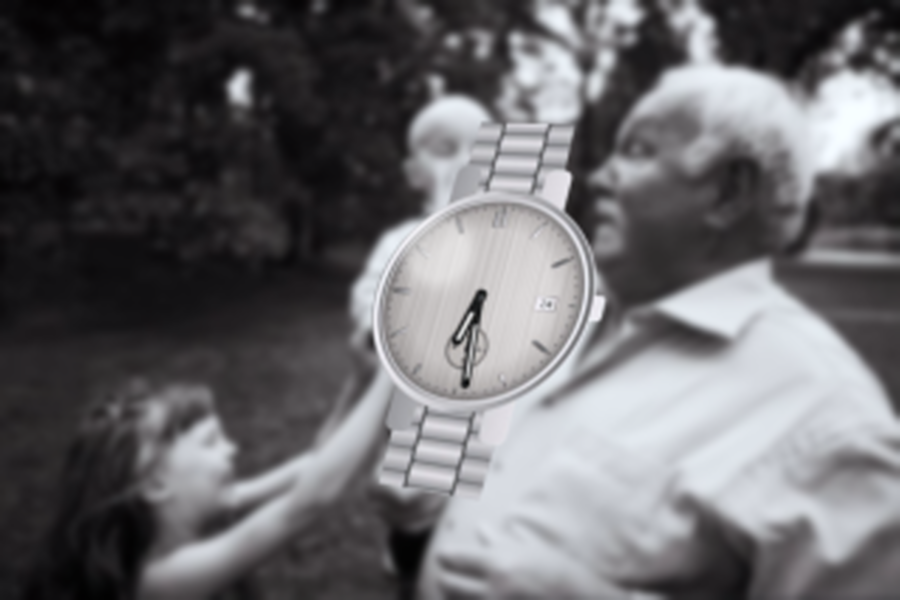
h=6 m=29
